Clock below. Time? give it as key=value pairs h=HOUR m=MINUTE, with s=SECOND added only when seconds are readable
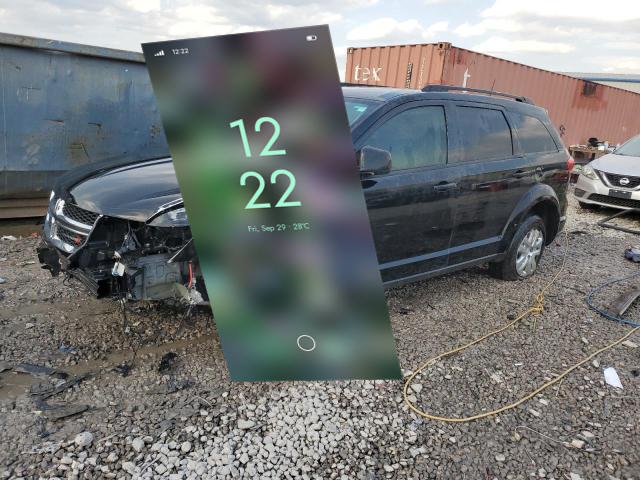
h=12 m=22
